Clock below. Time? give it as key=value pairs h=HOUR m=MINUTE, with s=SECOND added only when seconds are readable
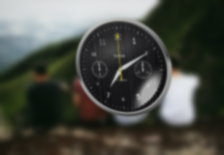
h=7 m=10
